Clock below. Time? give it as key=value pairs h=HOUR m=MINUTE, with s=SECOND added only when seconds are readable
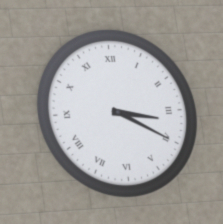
h=3 m=20
